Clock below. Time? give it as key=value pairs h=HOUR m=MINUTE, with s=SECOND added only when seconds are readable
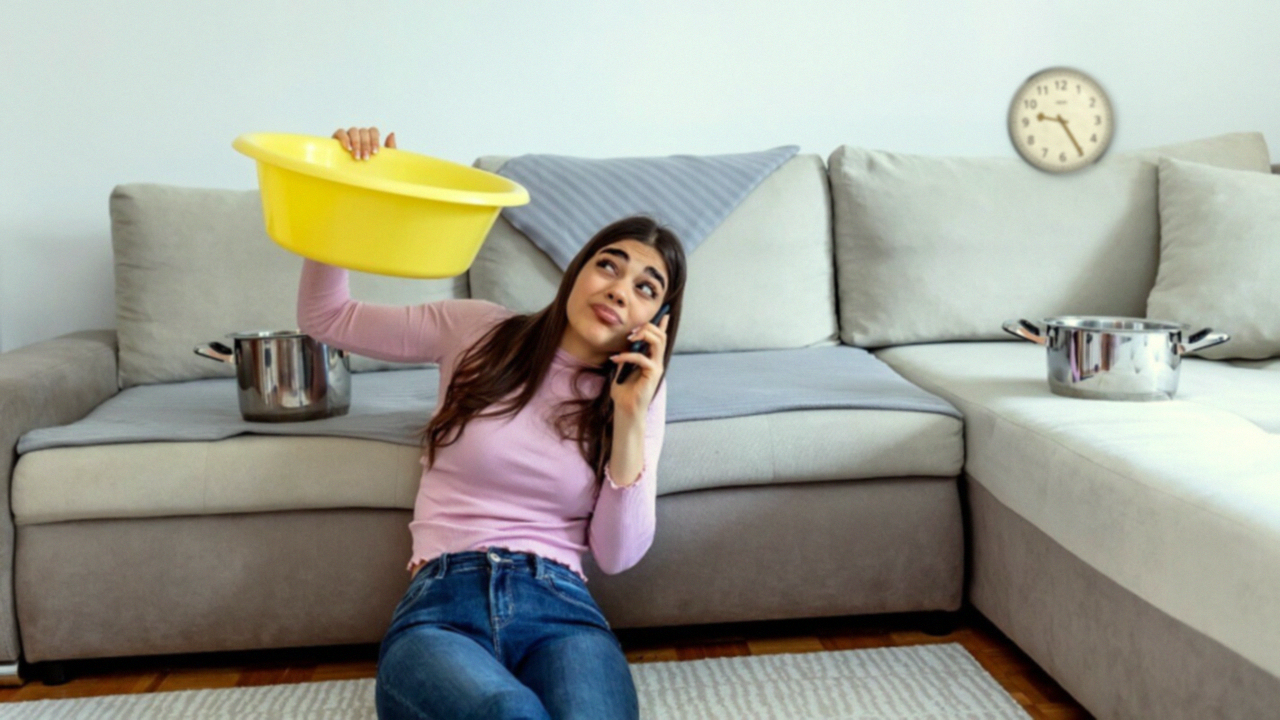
h=9 m=25
